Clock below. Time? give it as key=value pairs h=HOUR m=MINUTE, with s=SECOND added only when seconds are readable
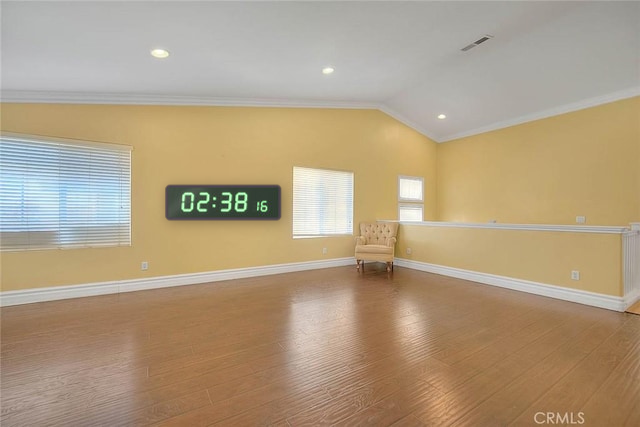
h=2 m=38 s=16
